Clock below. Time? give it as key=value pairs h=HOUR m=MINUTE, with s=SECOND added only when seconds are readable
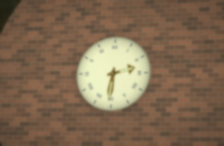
h=2 m=31
